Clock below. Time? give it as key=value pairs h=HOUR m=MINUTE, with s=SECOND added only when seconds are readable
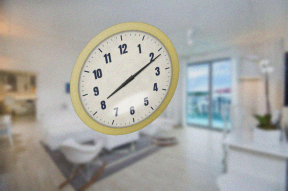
h=8 m=11
